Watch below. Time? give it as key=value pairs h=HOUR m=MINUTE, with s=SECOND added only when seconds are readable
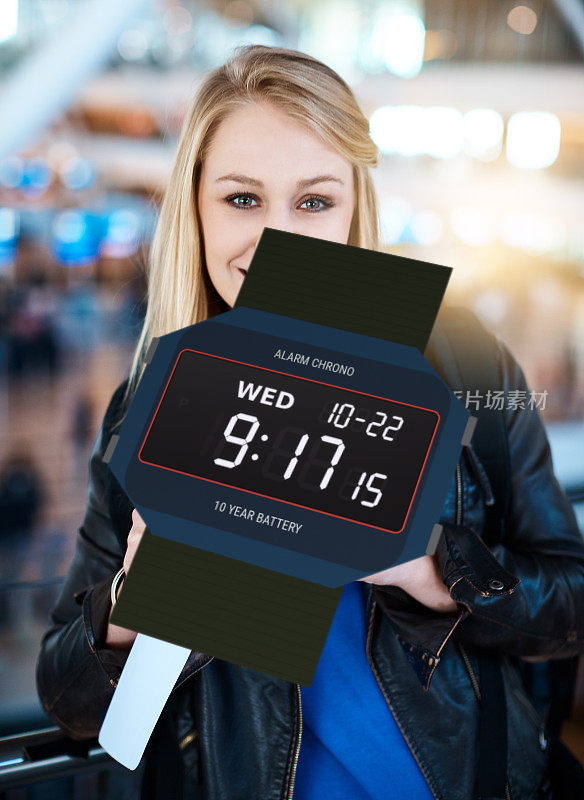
h=9 m=17 s=15
